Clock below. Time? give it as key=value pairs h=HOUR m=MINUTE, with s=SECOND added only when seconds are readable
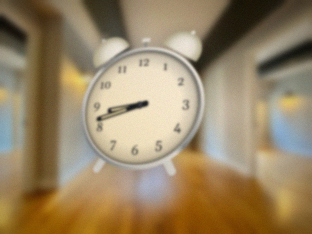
h=8 m=42
